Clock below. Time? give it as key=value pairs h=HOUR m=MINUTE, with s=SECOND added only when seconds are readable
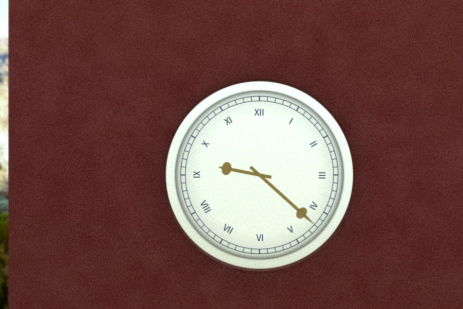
h=9 m=22
